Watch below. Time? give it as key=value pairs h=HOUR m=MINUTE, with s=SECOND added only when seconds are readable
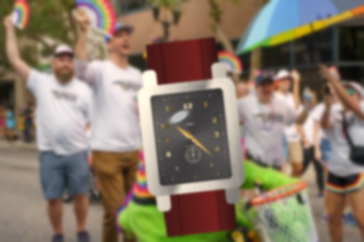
h=10 m=23
